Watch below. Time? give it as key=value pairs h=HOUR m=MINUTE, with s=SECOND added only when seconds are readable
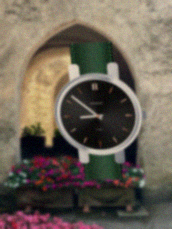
h=8 m=52
